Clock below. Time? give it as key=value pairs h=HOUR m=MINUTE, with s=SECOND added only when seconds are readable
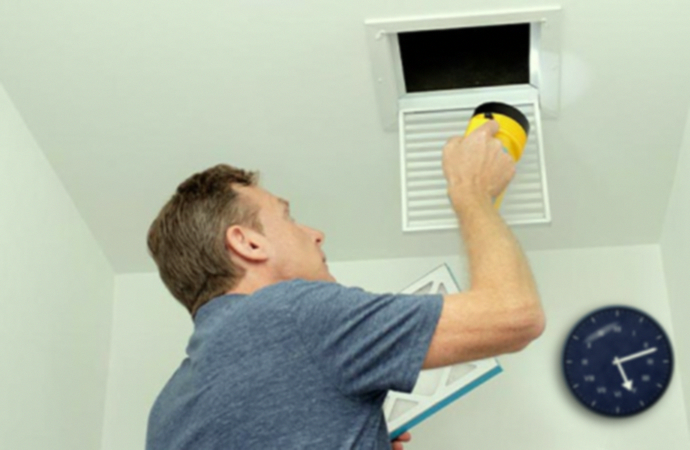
h=5 m=12
